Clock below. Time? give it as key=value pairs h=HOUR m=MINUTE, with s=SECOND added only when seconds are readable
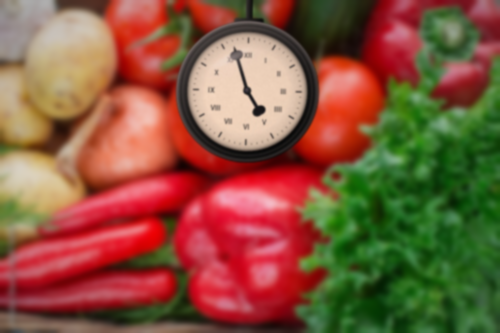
h=4 m=57
